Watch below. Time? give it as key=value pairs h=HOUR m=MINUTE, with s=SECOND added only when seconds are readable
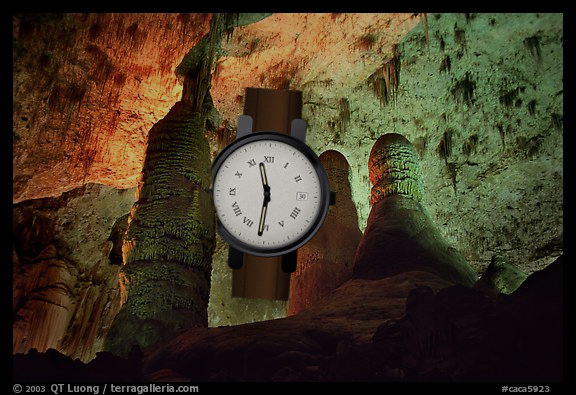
h=11 m=31
